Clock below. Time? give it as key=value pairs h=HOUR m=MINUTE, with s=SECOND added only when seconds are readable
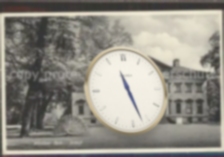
h=11 m=27
